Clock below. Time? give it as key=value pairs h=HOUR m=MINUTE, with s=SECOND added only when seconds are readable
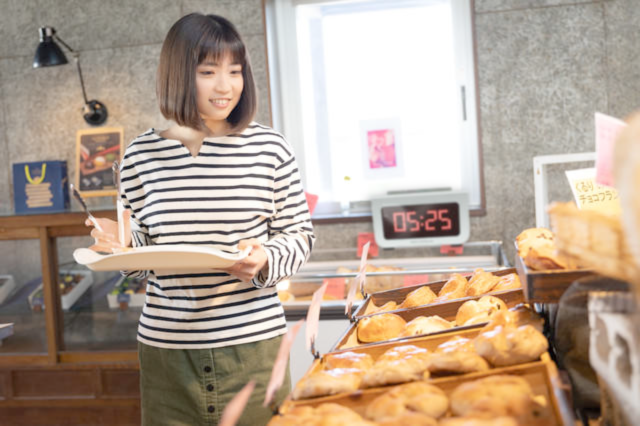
h=5 m=25
